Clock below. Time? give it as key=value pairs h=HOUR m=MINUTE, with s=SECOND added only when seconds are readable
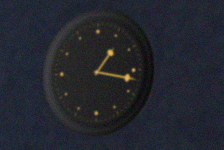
h=1 m=17
